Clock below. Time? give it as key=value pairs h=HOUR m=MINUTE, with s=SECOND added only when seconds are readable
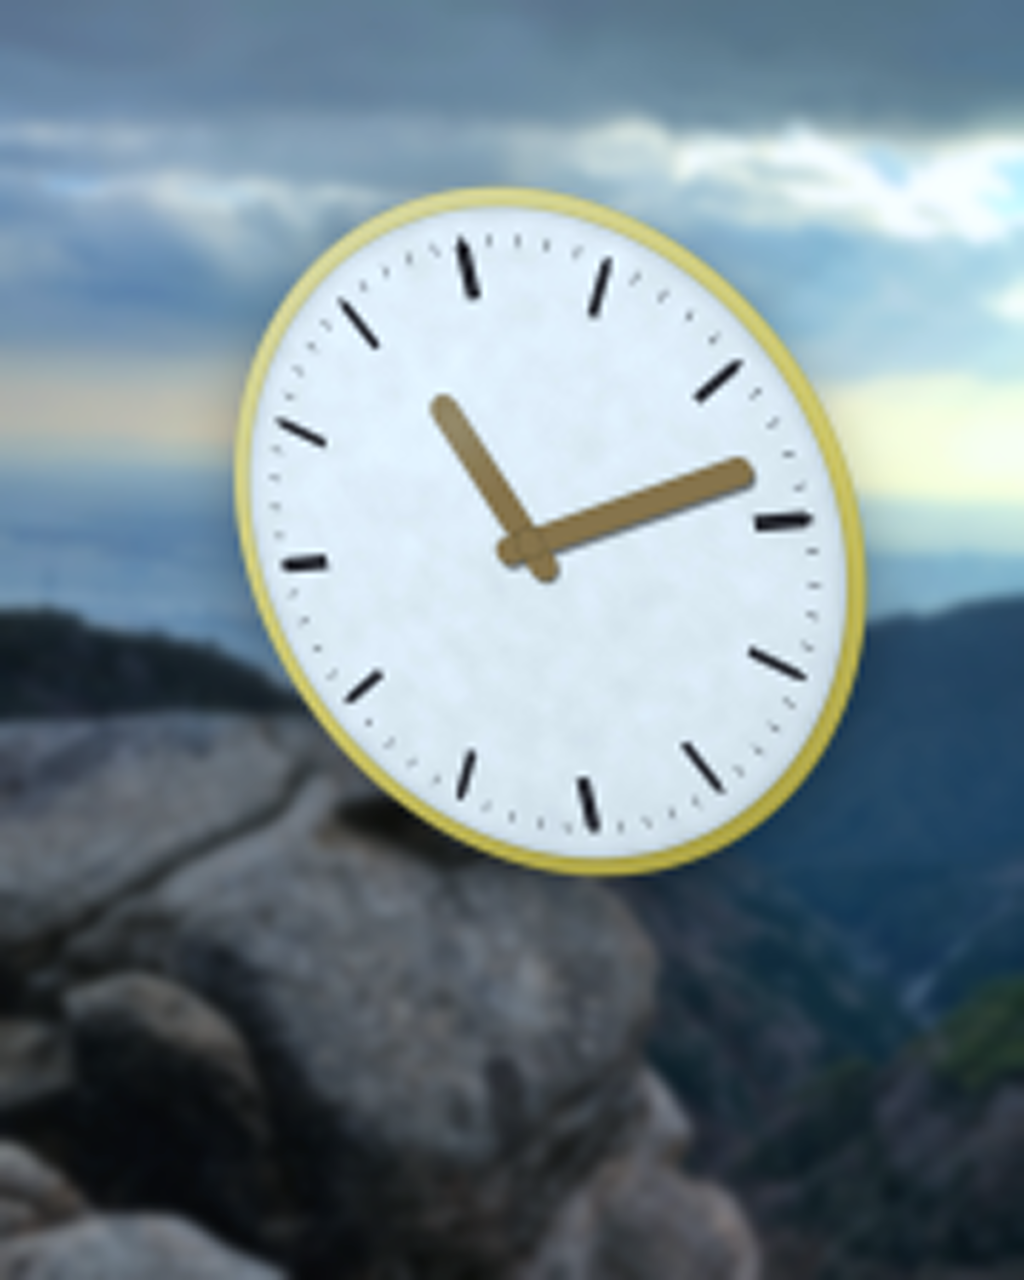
h=11 m=13
